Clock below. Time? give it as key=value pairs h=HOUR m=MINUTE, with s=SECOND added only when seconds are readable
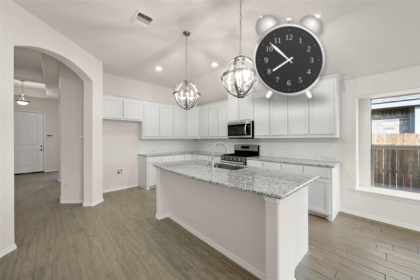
h=7 m=52
